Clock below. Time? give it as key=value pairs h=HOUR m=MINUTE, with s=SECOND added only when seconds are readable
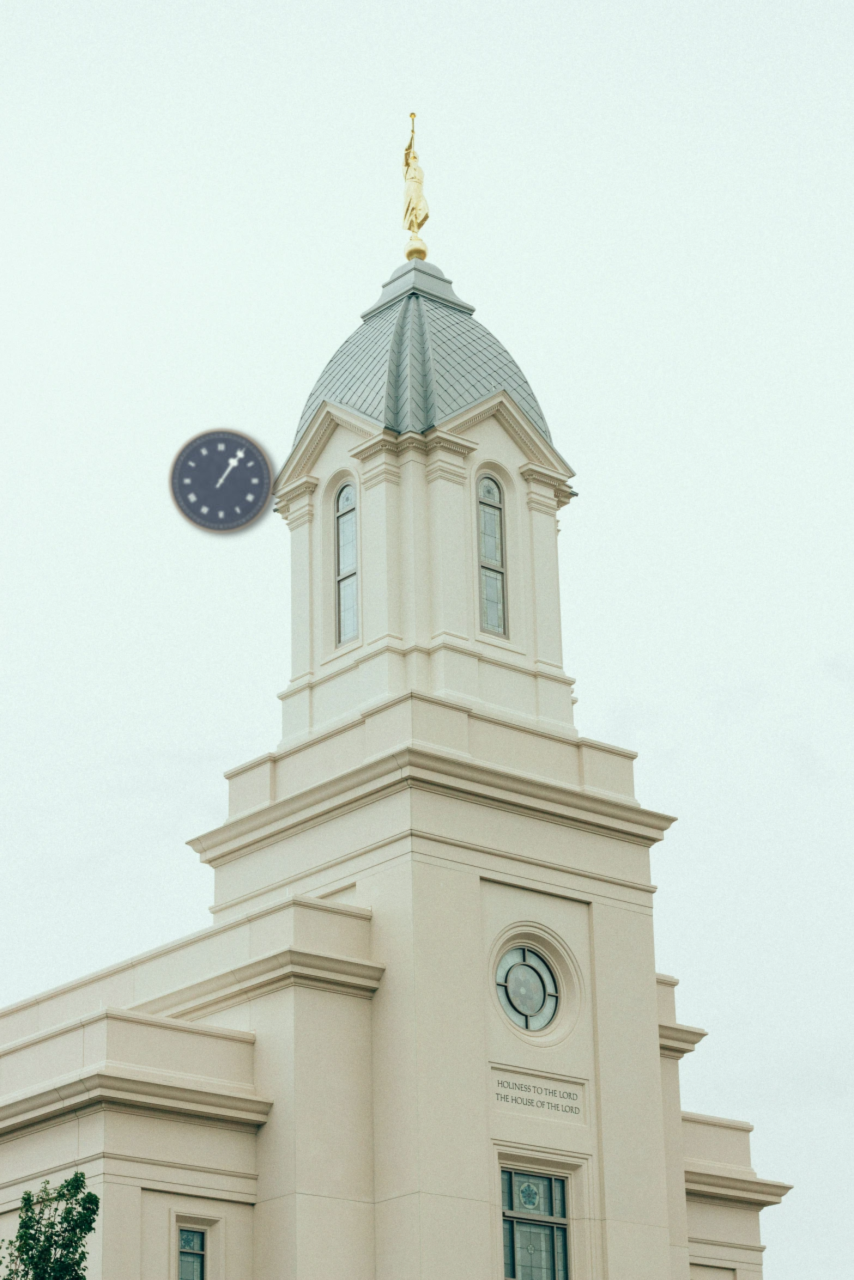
h=1 m=6
